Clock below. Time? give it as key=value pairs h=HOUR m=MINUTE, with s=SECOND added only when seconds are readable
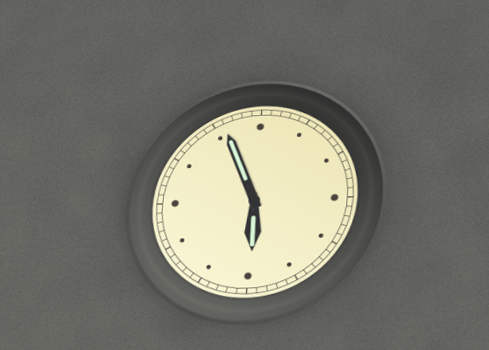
h=5 m=56
